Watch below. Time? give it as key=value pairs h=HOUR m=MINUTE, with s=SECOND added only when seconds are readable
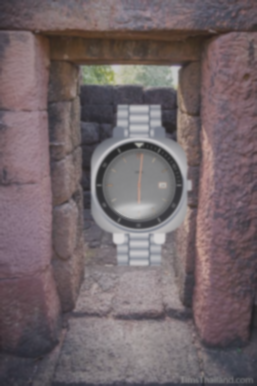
h=6 m=1
